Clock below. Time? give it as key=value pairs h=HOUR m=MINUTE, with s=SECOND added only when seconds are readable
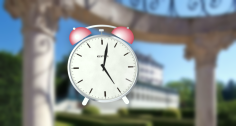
h=5 m=2
